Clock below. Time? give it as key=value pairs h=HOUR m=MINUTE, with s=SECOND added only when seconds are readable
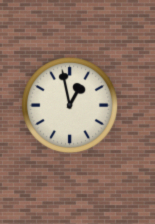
h=12 m=58
